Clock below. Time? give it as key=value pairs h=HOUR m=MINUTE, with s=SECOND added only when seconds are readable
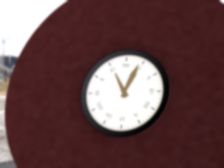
h=11 m=4
